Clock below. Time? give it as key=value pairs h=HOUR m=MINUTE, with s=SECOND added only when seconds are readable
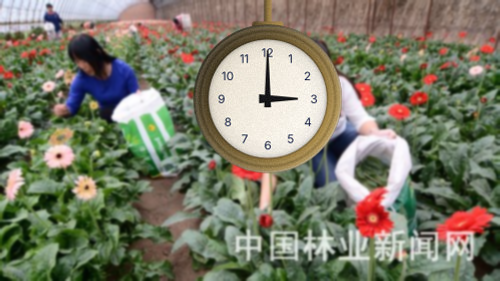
h=3 m=0
